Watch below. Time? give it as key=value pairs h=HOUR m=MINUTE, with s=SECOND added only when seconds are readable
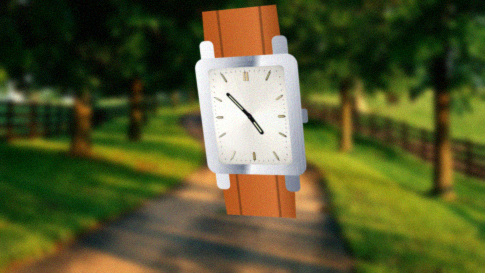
h=4 m=53
